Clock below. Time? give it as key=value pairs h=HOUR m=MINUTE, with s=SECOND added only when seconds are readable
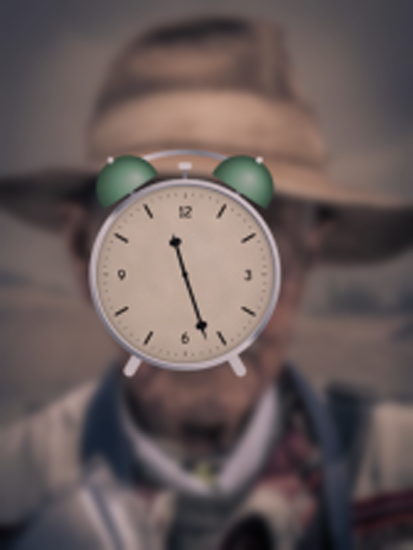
h=11 m=27
